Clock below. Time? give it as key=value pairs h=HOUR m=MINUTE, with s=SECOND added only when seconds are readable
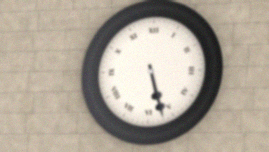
h=5 m=27
